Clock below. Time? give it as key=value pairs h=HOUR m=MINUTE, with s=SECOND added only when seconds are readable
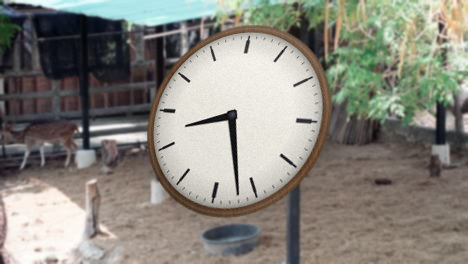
h=8 m=27
